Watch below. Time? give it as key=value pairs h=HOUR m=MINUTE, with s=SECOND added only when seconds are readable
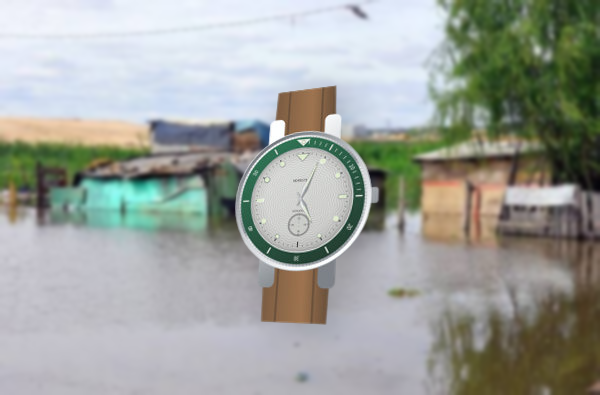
h=5 m=4
